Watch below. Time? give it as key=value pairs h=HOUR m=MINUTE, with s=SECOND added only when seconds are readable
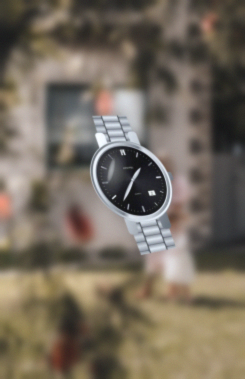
h=1 m=37
